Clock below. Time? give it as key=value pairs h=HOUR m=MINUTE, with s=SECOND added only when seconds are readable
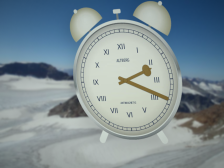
h=2 m=19
